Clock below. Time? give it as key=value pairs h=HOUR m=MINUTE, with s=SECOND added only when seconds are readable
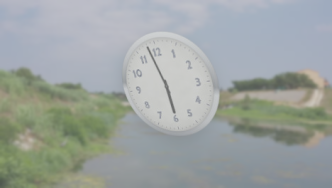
h=5 m=58
